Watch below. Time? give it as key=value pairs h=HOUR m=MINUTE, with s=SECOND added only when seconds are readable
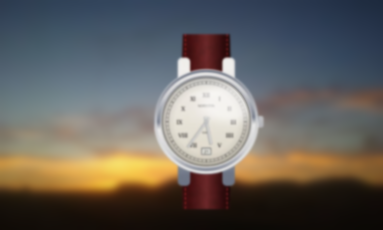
h=5 m=36
